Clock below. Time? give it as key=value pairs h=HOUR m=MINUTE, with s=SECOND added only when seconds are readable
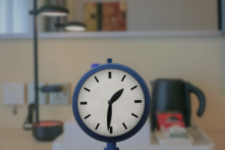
h=1 m=31
